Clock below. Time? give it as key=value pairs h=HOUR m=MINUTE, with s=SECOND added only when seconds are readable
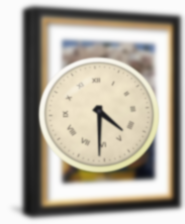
h=4 m=31
